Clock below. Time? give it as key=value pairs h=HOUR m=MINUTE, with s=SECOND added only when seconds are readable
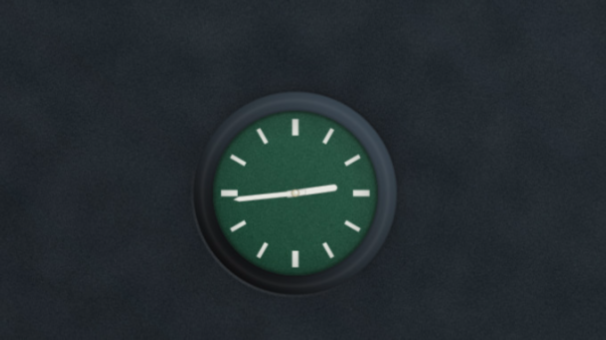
h=2 m=44
